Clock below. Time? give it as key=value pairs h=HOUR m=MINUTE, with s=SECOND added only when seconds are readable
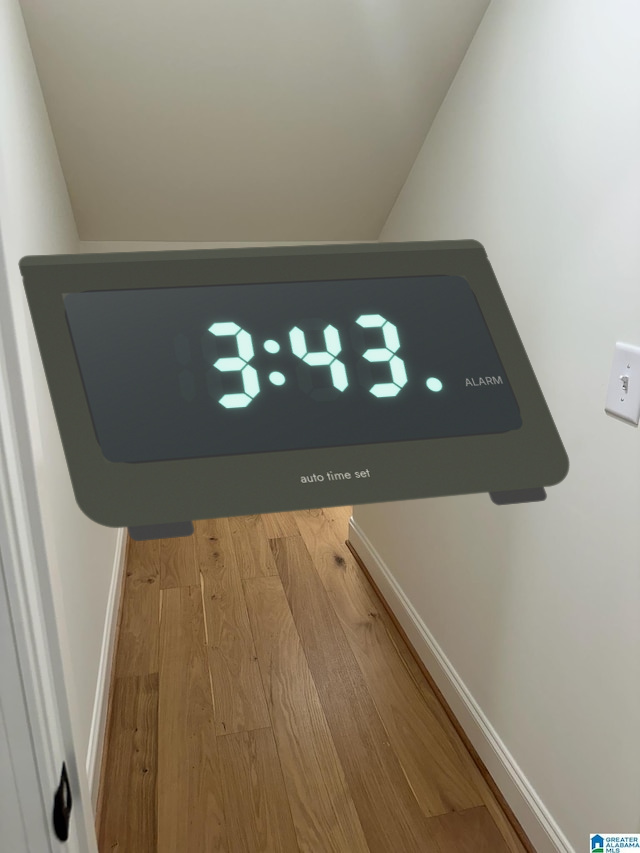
h=3 m=43
